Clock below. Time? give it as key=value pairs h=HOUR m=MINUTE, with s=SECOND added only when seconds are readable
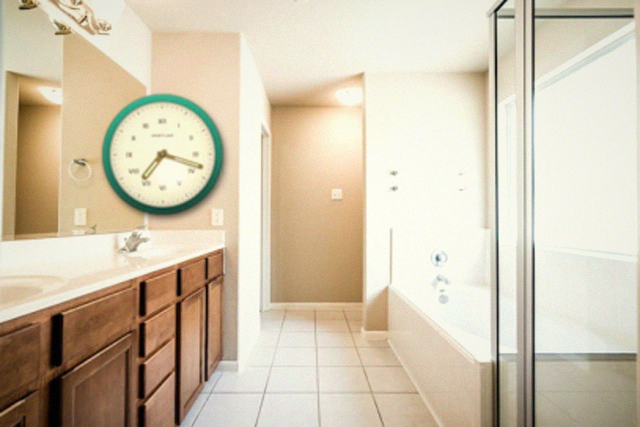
h=7 m=18
